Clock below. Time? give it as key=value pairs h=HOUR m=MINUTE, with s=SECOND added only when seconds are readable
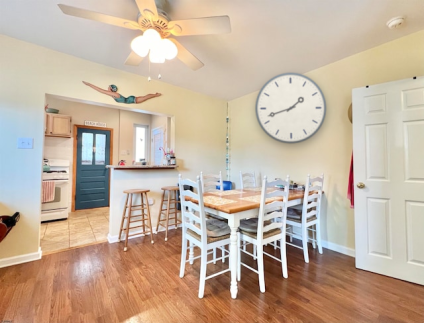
h=1 m=42
